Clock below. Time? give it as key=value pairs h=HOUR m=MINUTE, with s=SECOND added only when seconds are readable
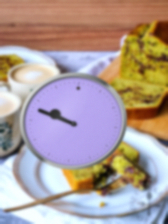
h=9 m=48
